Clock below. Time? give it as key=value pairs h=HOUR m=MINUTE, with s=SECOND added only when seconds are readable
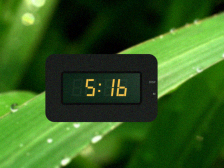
h=5 m=16
